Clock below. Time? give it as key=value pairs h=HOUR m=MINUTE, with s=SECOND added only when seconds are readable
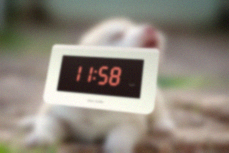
h=11 m=58
